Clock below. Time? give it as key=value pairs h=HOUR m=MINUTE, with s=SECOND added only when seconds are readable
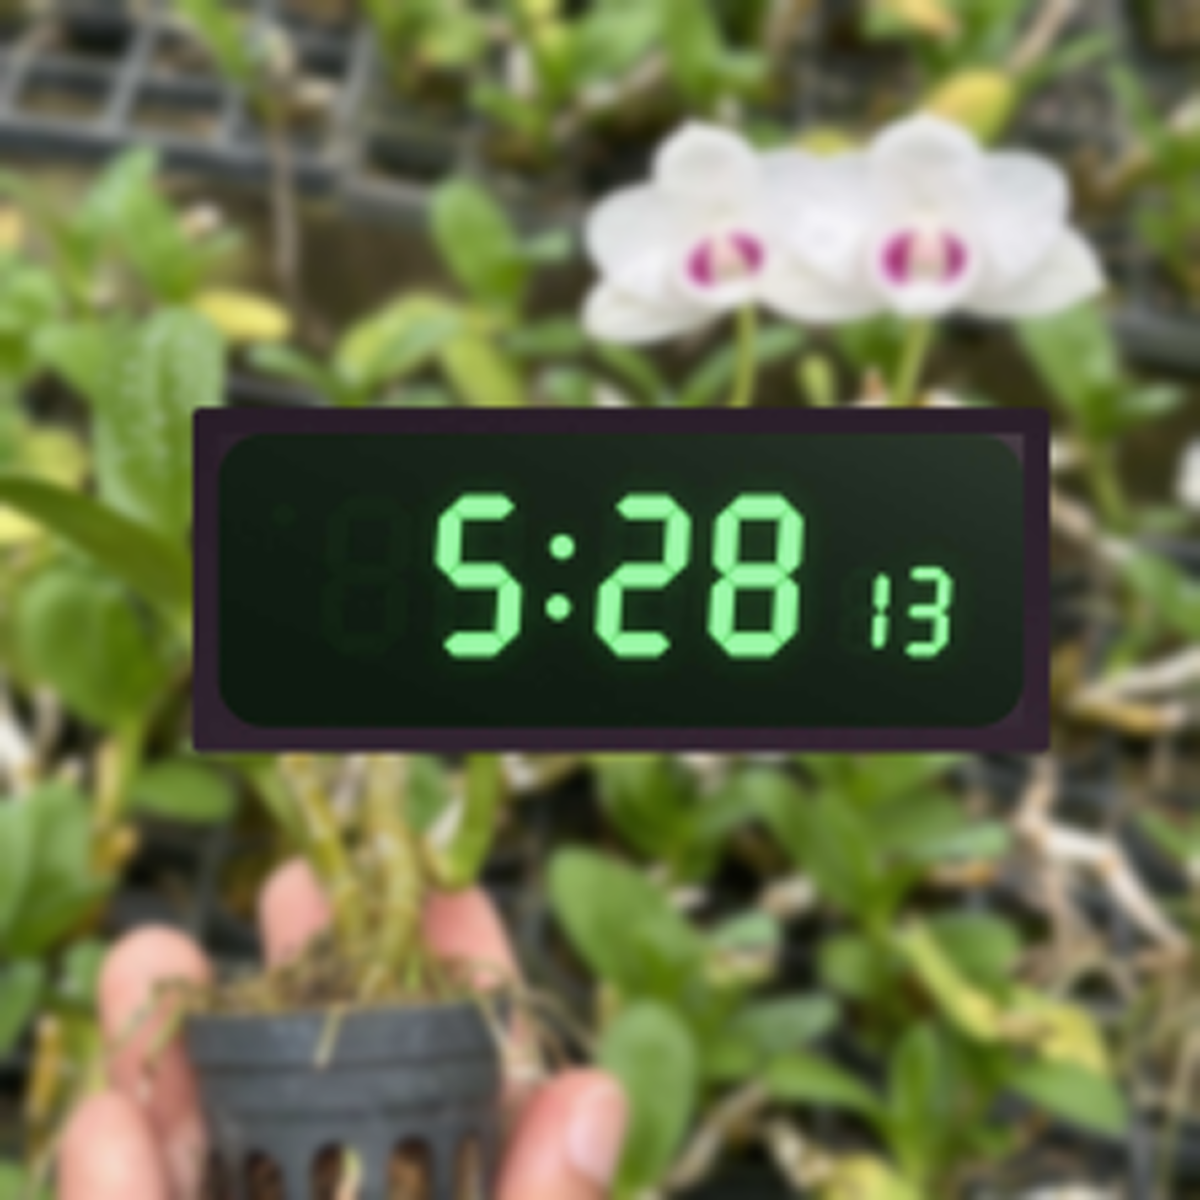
h=5 m=28 s=13
